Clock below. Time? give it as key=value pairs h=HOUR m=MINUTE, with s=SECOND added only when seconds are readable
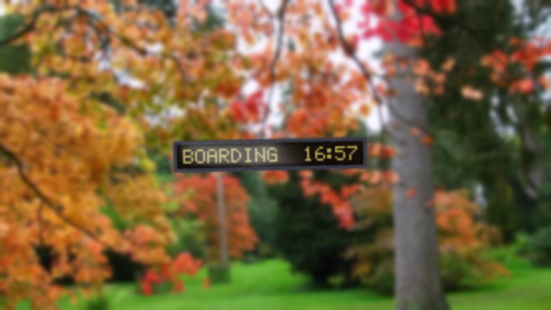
h=16 m=57
